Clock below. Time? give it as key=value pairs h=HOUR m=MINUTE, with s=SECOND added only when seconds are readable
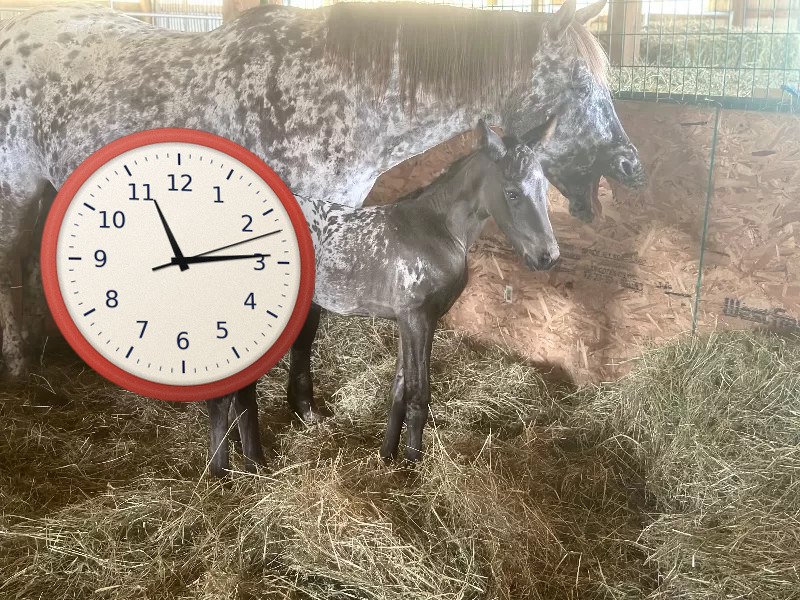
h=11 m=14 s=12
